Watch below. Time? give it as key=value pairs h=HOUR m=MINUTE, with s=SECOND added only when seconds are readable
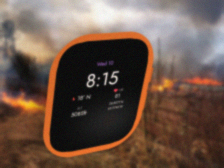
h=8 m=15
